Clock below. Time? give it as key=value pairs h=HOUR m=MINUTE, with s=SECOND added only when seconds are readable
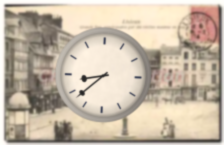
h=8 m=38
